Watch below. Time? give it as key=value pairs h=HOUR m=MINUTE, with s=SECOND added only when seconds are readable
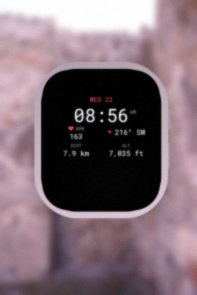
h=8 m=56
